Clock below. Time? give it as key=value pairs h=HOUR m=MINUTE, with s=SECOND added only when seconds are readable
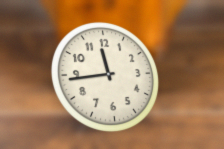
h=11 m=44
